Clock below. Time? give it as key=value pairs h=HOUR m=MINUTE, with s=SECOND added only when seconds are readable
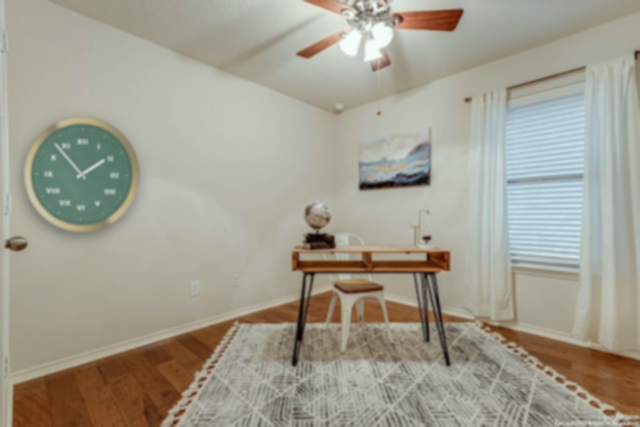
h=1 m=53
